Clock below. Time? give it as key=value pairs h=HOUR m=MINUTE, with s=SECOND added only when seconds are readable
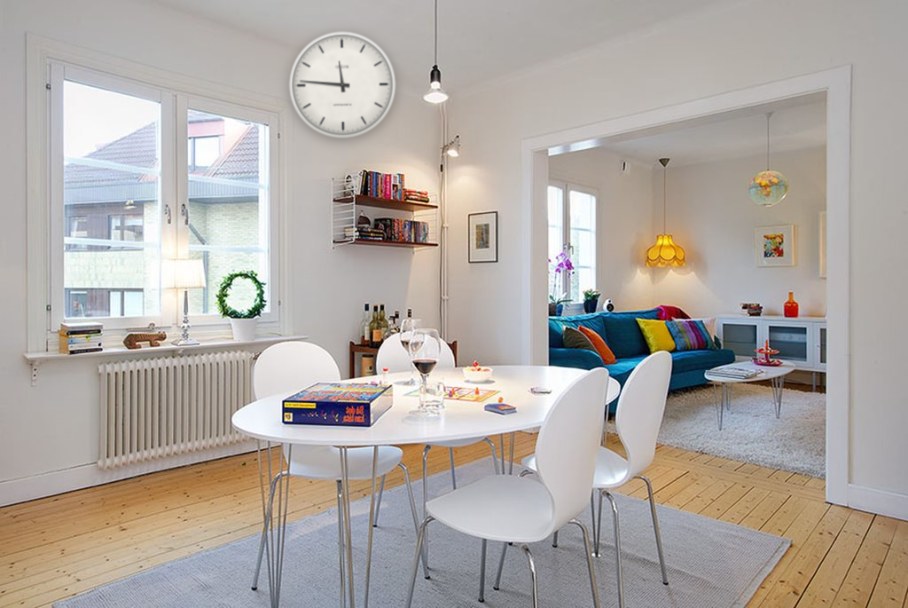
h=11 m=46
